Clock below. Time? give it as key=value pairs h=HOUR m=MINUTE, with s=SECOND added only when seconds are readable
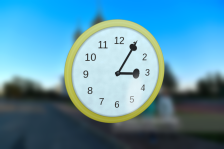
h=3 m=5
